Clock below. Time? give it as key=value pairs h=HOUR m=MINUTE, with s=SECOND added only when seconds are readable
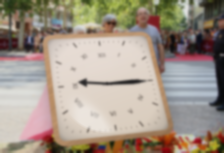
h=9 m=15
